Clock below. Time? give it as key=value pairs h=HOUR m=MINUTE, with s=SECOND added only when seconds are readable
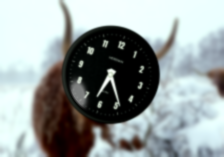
h=6 m=24
